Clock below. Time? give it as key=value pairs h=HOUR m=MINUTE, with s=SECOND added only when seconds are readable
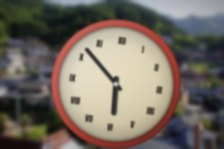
h=5 m=52
